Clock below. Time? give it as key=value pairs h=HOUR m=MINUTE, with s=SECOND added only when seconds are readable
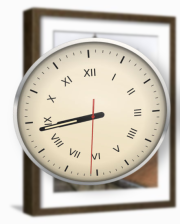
h=8 m=43 s=31
